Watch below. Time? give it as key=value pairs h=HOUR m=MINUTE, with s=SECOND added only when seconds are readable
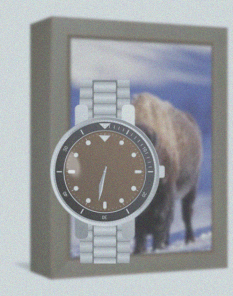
h=6 m=32
